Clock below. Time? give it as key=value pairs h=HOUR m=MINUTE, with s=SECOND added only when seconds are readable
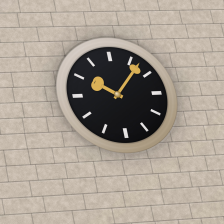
h=10 m=7
